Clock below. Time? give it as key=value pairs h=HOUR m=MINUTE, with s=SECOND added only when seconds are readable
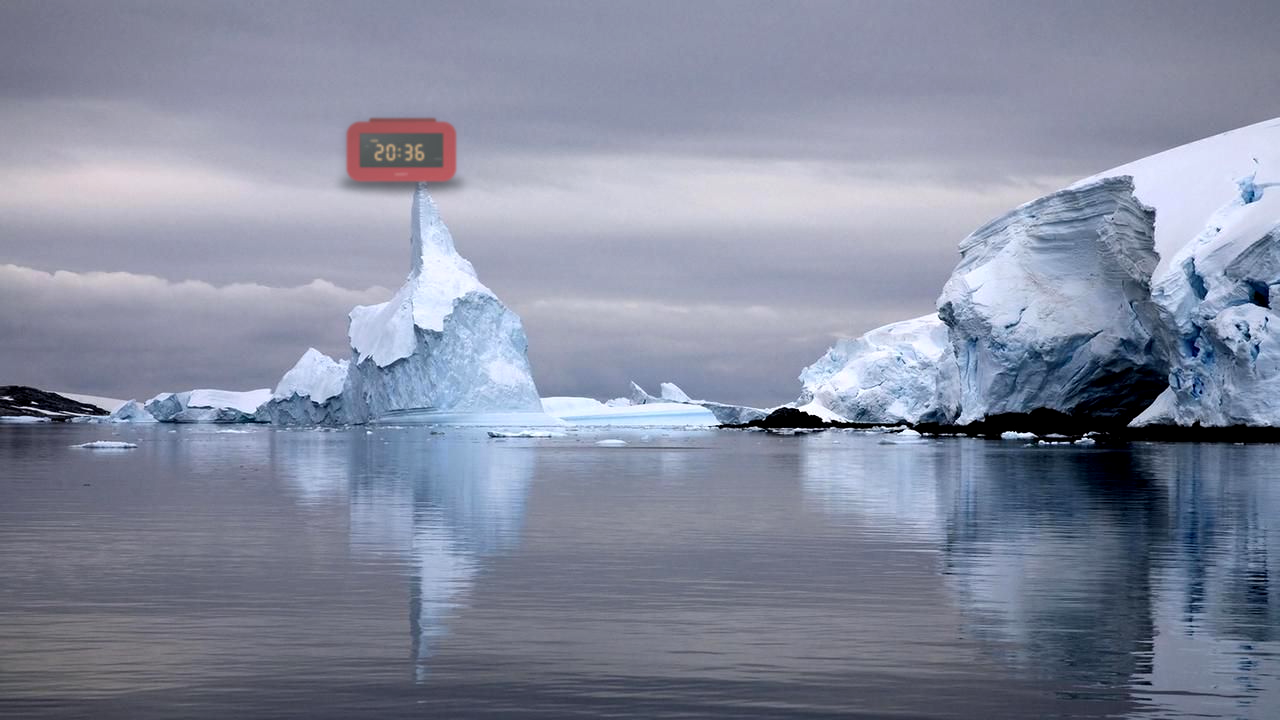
h=20 m=36
